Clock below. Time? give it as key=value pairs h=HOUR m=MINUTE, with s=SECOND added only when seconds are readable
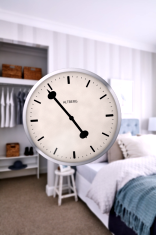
h=4 m=54
